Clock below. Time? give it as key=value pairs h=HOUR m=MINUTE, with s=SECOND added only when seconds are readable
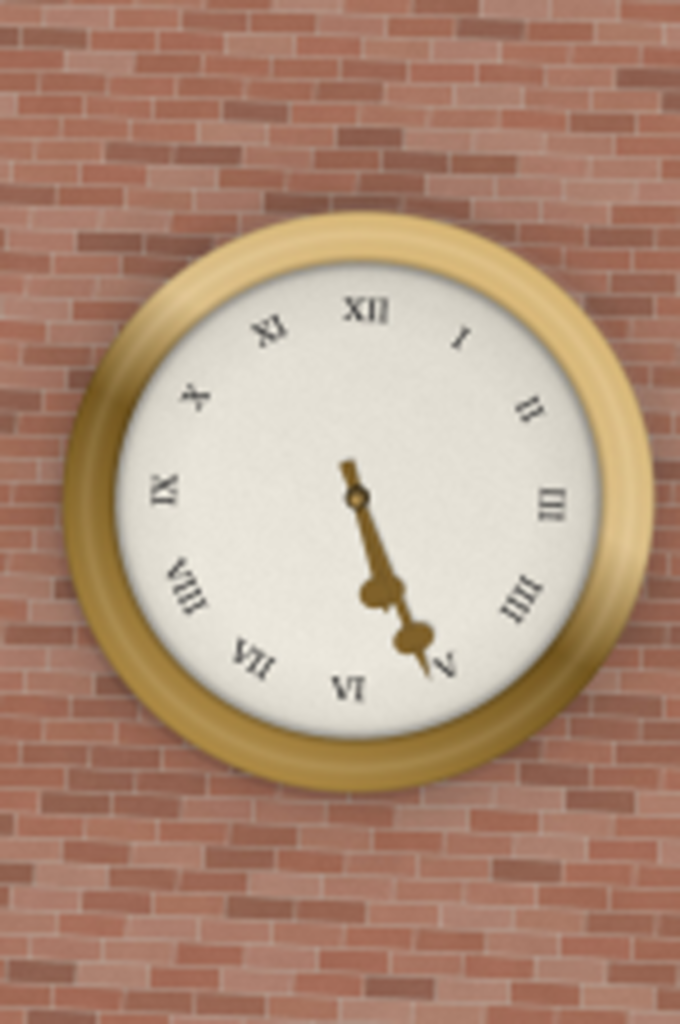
h=5 m=26
